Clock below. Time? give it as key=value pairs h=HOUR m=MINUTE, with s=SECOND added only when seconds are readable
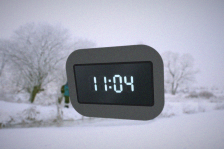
h=11 m=4
